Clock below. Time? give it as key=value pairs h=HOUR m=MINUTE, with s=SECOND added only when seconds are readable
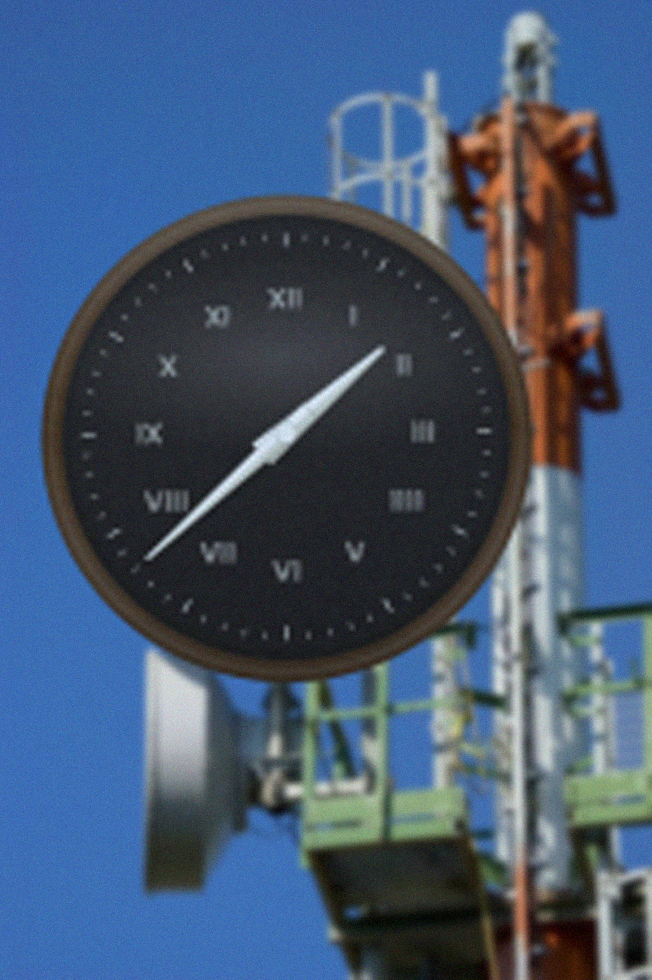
h=1 m=38
